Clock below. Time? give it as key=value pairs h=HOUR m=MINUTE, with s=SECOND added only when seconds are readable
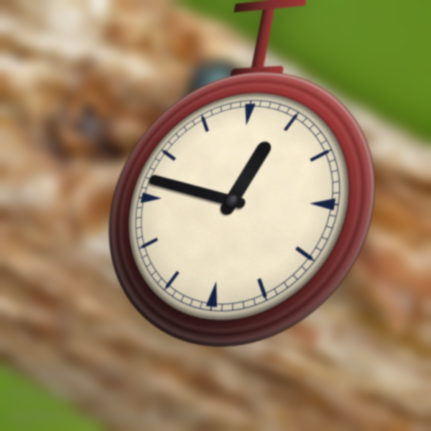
h=12 m=47
